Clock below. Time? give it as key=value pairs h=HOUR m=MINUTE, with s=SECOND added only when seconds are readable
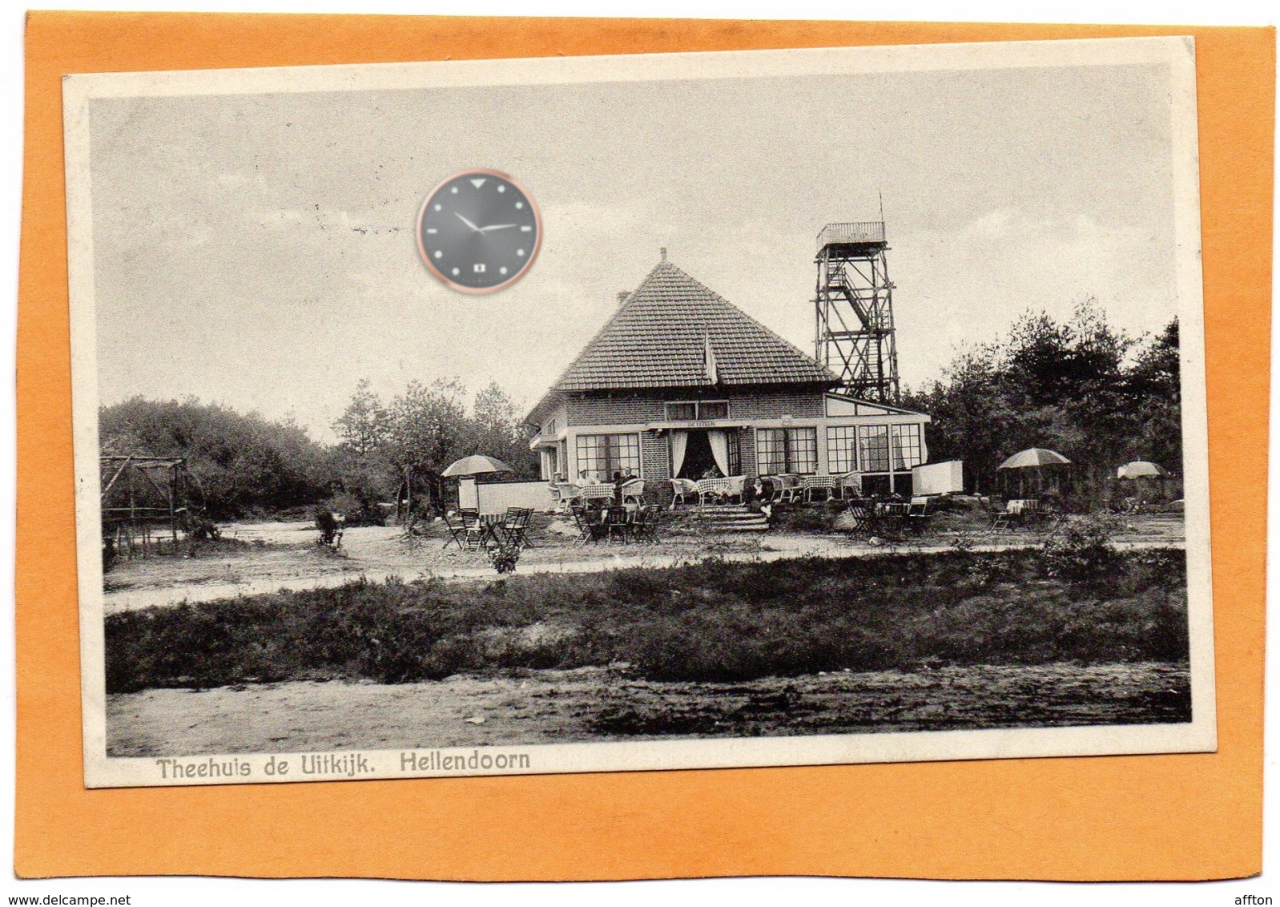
h=10 m=14
